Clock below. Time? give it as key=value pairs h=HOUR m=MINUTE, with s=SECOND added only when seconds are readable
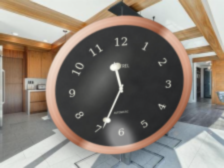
h=11 m=34
